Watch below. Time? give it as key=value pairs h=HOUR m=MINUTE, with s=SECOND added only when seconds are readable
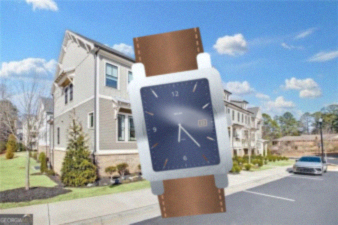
h=6 m=24
